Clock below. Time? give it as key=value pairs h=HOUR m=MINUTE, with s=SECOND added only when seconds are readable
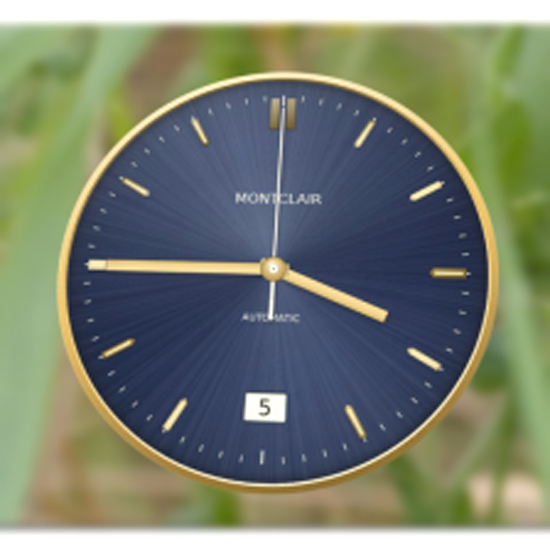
h=3 m=45 s=0
